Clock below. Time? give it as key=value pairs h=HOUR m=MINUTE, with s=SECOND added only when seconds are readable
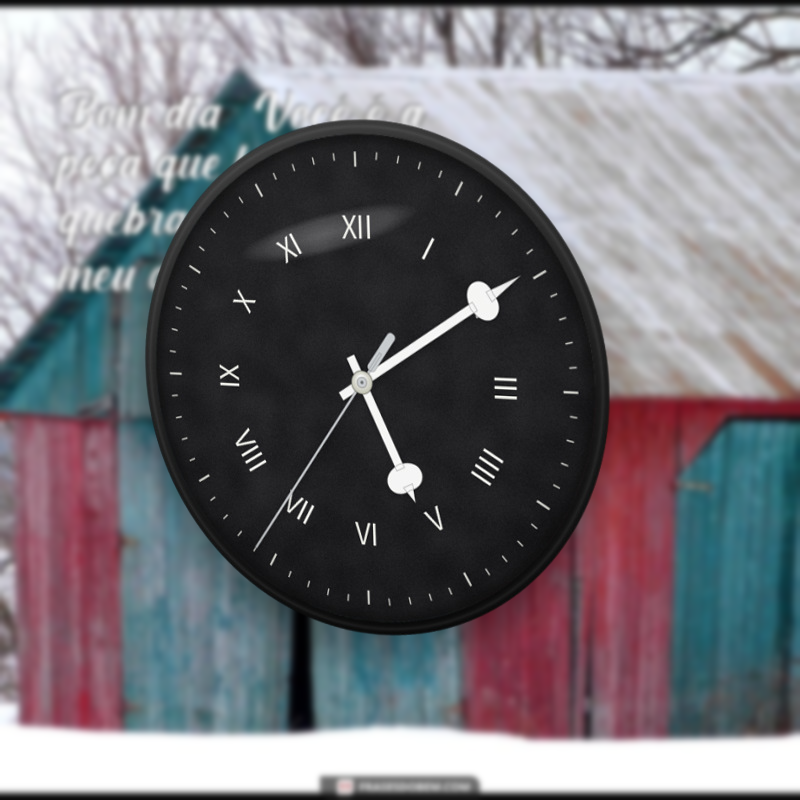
h=5 m=9 s=36
